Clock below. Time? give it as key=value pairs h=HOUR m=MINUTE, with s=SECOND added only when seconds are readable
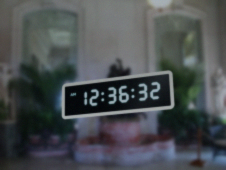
h=12 m=36 s=32
